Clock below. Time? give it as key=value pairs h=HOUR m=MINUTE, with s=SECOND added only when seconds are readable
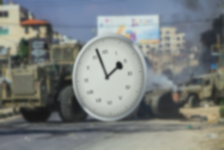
h=1 m=57
